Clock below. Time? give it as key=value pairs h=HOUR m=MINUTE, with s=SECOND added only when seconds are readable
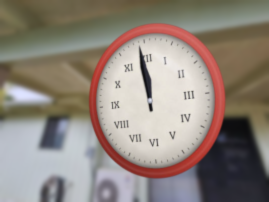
h=11 m=59
